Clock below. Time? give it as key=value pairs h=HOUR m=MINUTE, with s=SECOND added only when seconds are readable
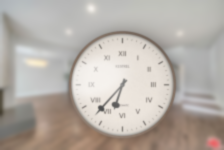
h=6 m=37
